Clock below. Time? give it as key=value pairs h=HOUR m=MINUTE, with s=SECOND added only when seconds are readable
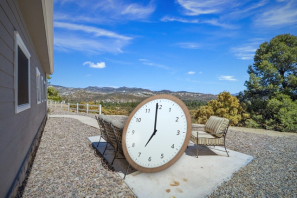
h=6 m=59
